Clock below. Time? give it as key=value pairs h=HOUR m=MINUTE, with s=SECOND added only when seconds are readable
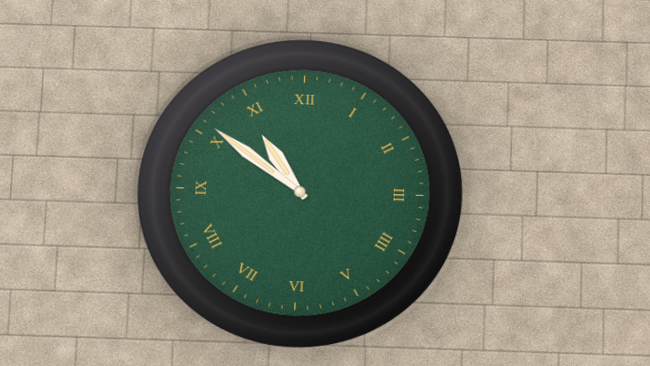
h=10 m=51
